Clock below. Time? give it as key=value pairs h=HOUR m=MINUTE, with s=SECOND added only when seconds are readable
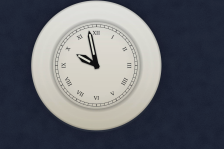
h=9 m=58
